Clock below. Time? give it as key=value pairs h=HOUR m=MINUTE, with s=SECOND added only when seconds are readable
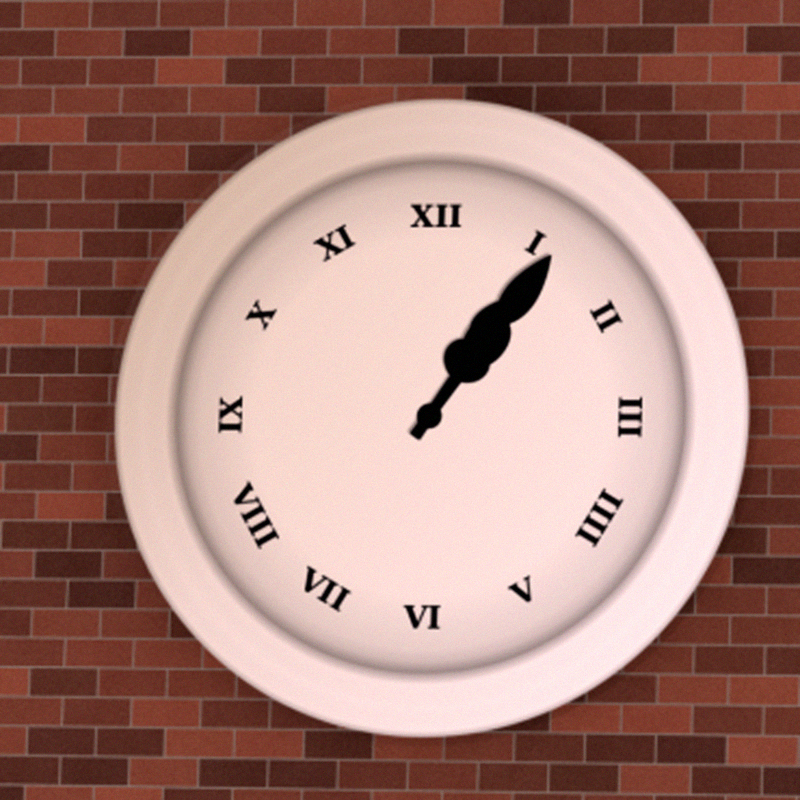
h=1 m=6
